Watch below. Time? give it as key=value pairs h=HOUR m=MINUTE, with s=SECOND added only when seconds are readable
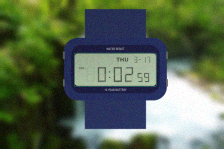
h=0 m=2 s=59
